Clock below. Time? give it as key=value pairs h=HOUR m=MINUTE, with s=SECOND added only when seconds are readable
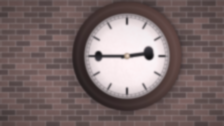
h=2 m=45
